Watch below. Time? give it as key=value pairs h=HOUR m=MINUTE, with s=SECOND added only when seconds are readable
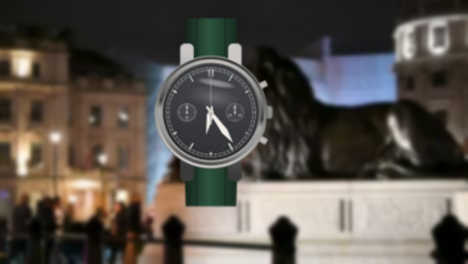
h=6 m=24
